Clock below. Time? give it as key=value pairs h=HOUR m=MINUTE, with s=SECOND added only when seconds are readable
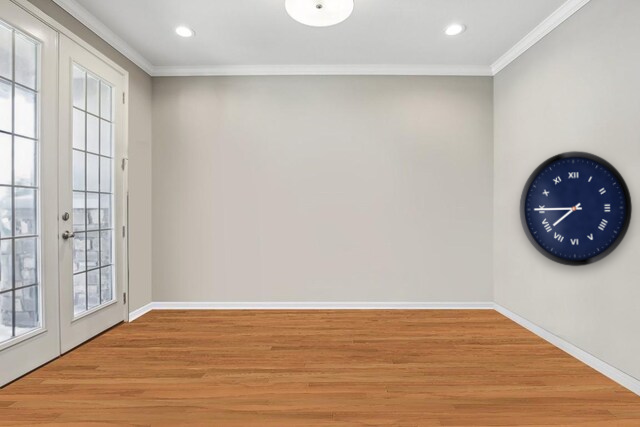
h=7 m=45
